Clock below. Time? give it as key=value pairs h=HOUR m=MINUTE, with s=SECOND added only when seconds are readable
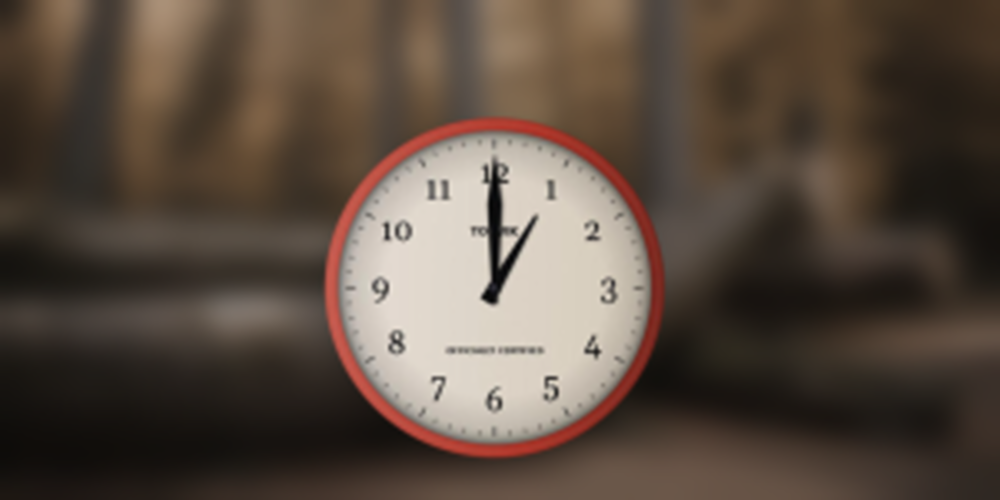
h=1 m=0
